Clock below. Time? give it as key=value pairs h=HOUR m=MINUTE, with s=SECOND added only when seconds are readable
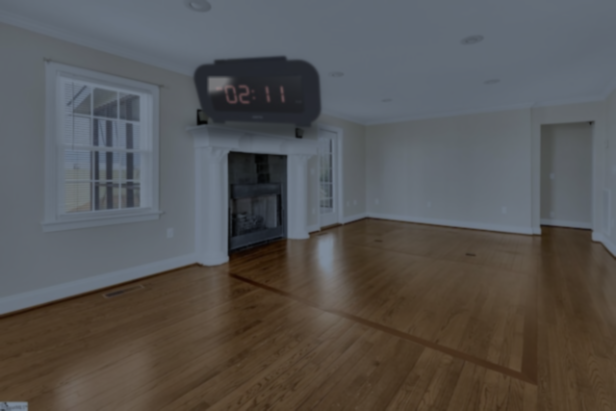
h=2 m=11
